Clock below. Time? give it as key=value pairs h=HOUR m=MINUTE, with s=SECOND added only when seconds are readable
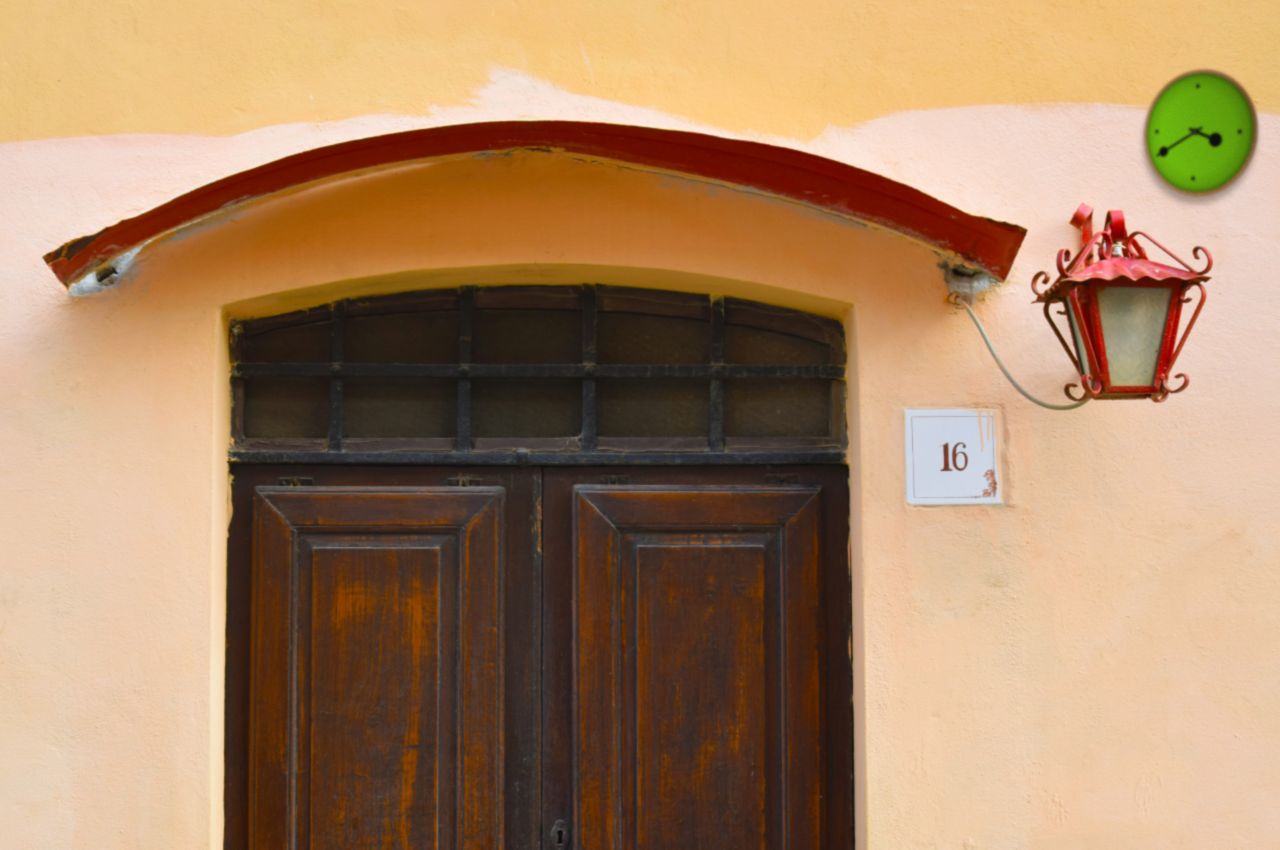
h=3 m=40
